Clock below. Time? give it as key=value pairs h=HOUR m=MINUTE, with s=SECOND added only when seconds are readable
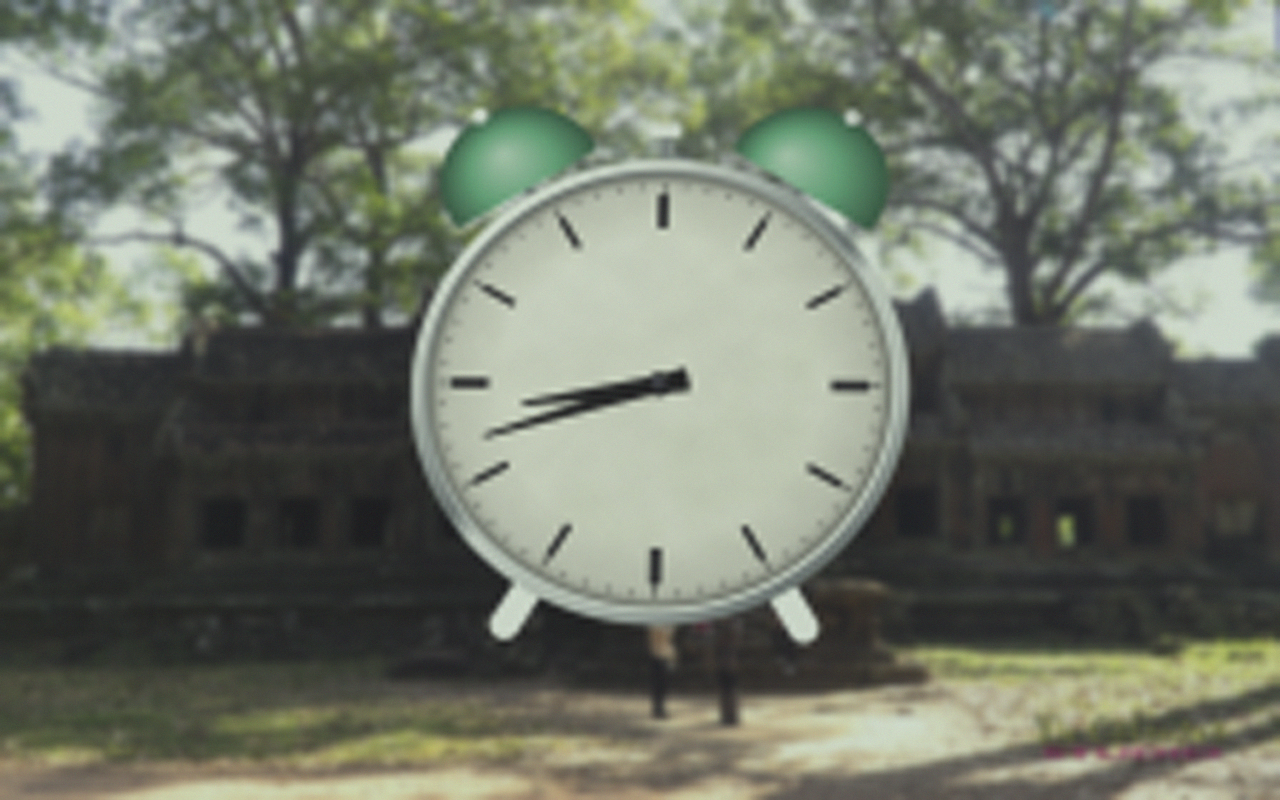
h=8 m=42
